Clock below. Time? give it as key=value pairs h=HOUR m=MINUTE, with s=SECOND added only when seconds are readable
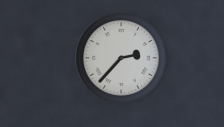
h=2 m=37
